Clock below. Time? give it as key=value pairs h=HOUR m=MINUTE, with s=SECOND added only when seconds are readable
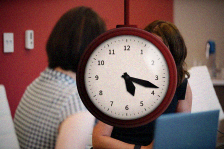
h=5 m=18
